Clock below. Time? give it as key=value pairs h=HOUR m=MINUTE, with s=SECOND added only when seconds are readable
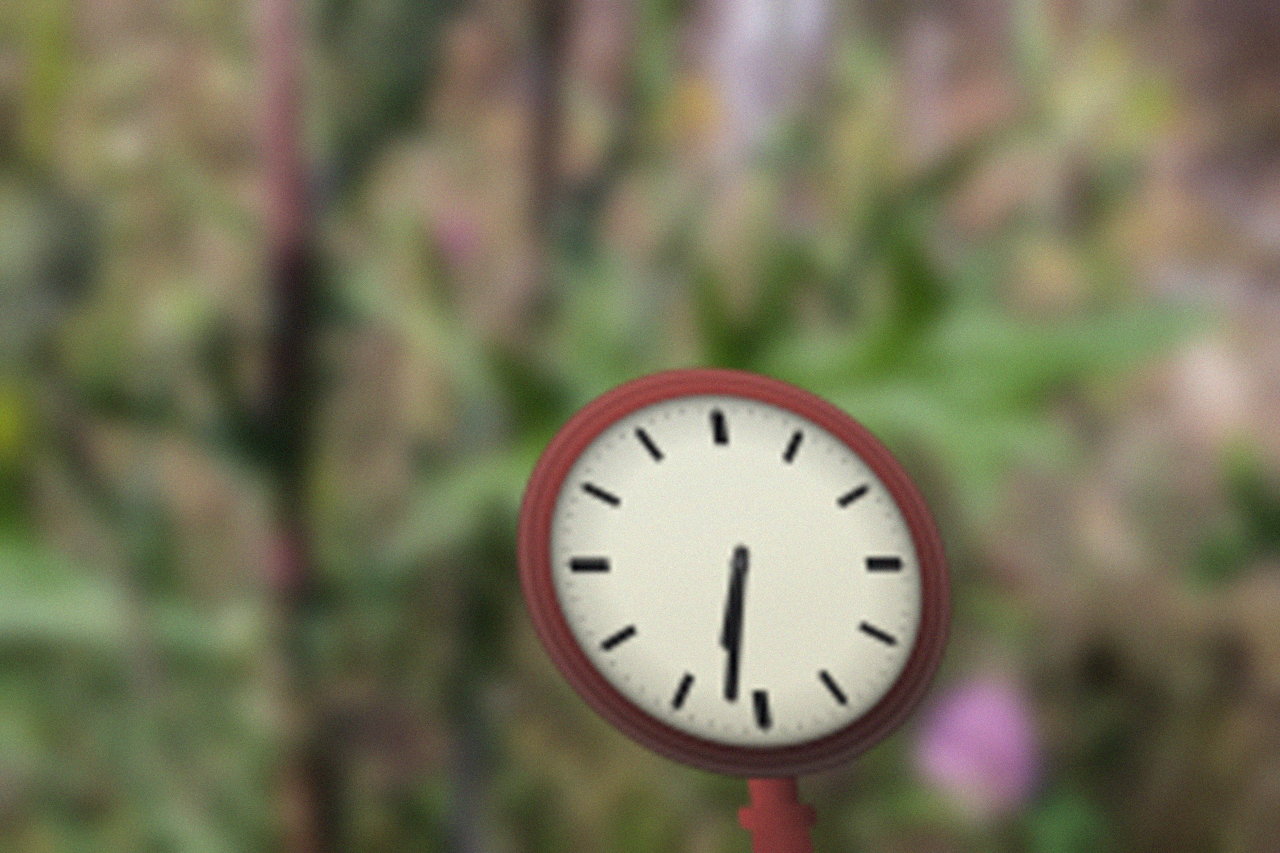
h=6 m=32
